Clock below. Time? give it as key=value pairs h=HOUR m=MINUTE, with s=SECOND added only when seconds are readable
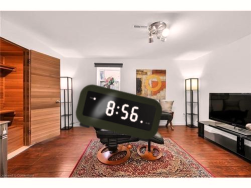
h=8 m=56
